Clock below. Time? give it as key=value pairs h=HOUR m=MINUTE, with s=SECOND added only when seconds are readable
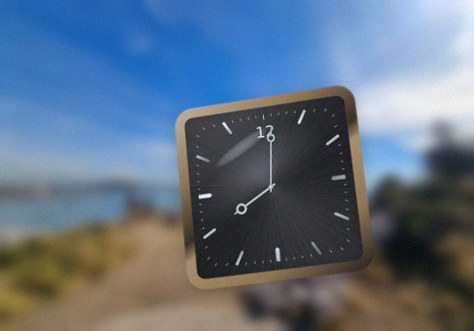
h=8 m=1
